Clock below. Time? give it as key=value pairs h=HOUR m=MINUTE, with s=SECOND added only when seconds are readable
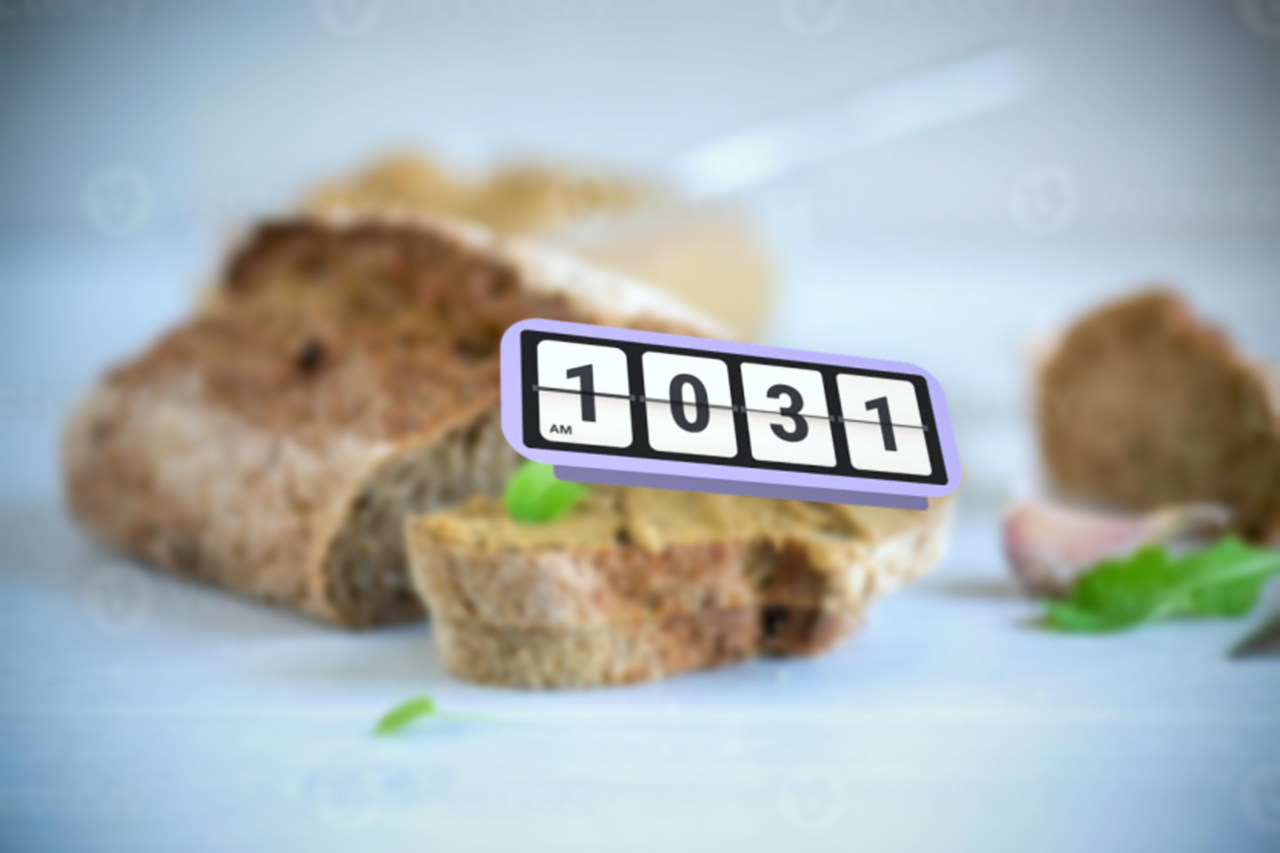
h=10 m=31
